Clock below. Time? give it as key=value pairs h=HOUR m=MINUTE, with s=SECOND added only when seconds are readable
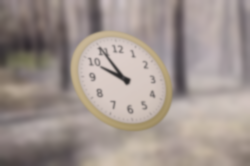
h=9 m=55
